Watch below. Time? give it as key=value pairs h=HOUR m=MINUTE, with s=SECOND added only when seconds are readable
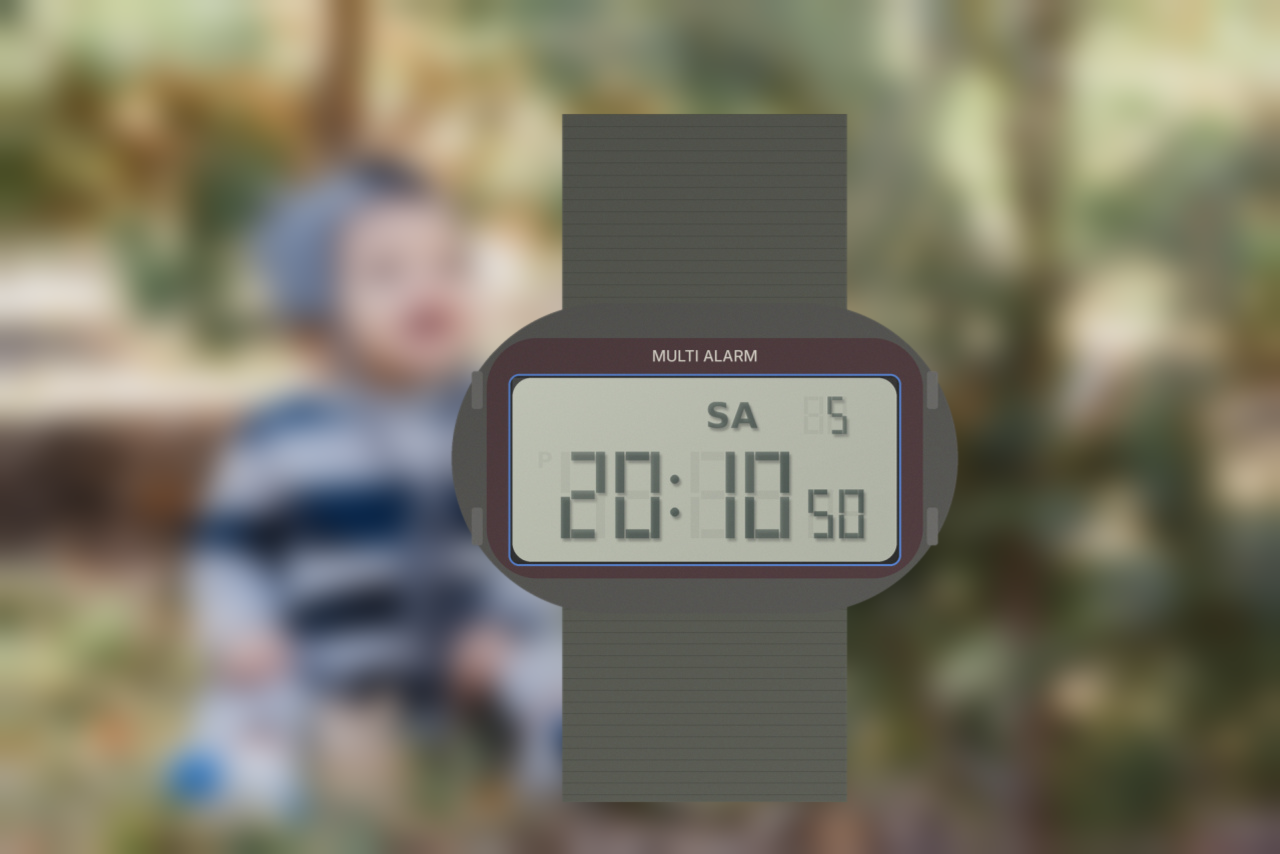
h=20 m=10 s=50
